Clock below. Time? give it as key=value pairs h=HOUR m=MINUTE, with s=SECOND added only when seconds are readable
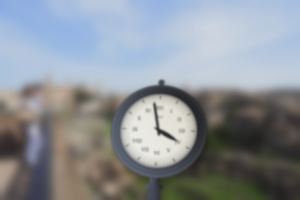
h=3 m=58
